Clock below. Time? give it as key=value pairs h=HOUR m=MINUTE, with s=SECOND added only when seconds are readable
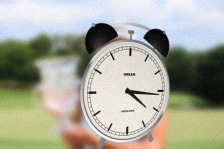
h=4 m=16
